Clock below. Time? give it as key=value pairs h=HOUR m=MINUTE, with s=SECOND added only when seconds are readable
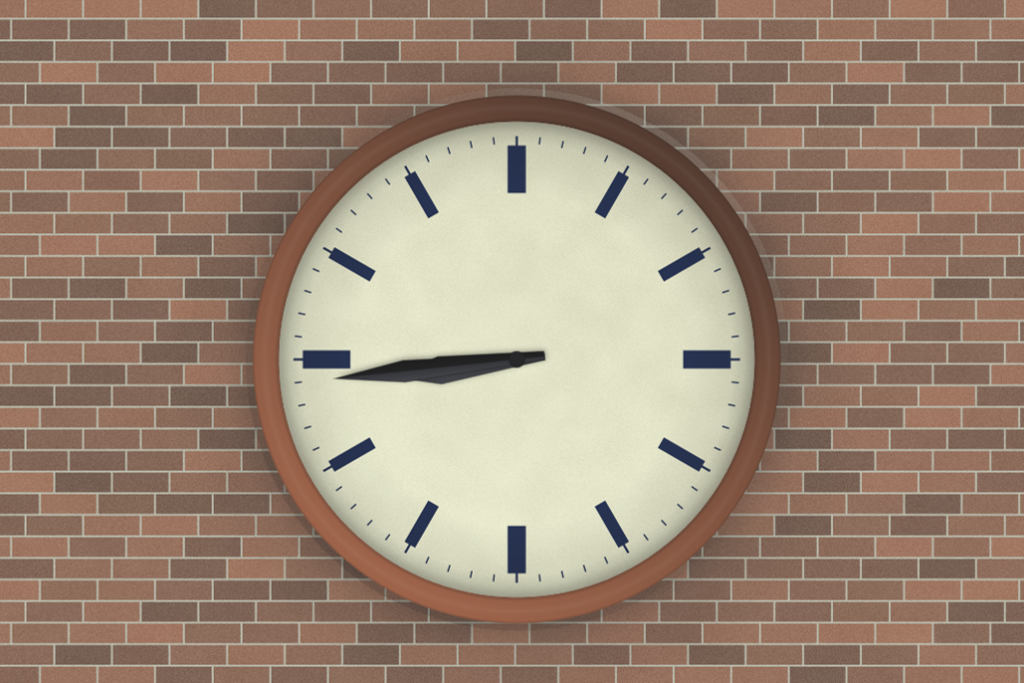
h=8 m=44
